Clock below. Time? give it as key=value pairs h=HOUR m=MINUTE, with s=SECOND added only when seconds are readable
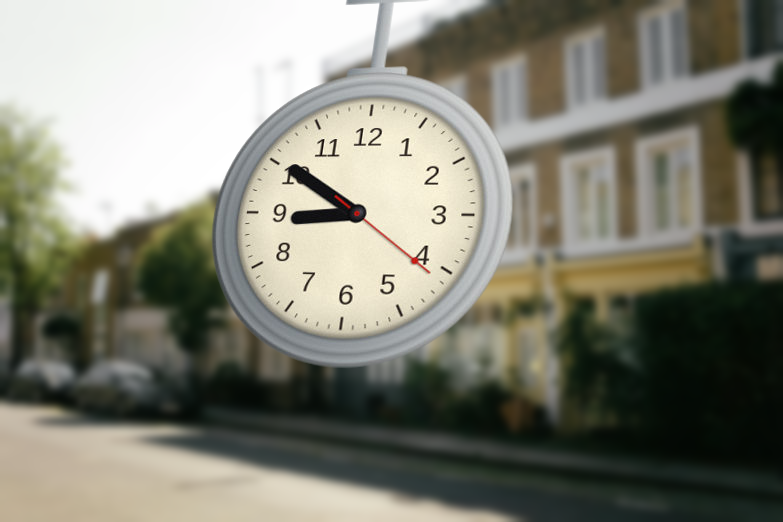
h=8 m=50 s=21
